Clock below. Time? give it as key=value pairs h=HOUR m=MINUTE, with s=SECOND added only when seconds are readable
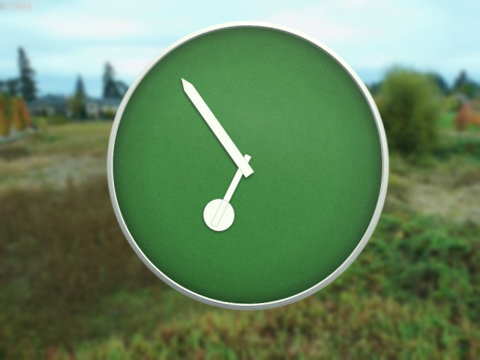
h=6 m=54
